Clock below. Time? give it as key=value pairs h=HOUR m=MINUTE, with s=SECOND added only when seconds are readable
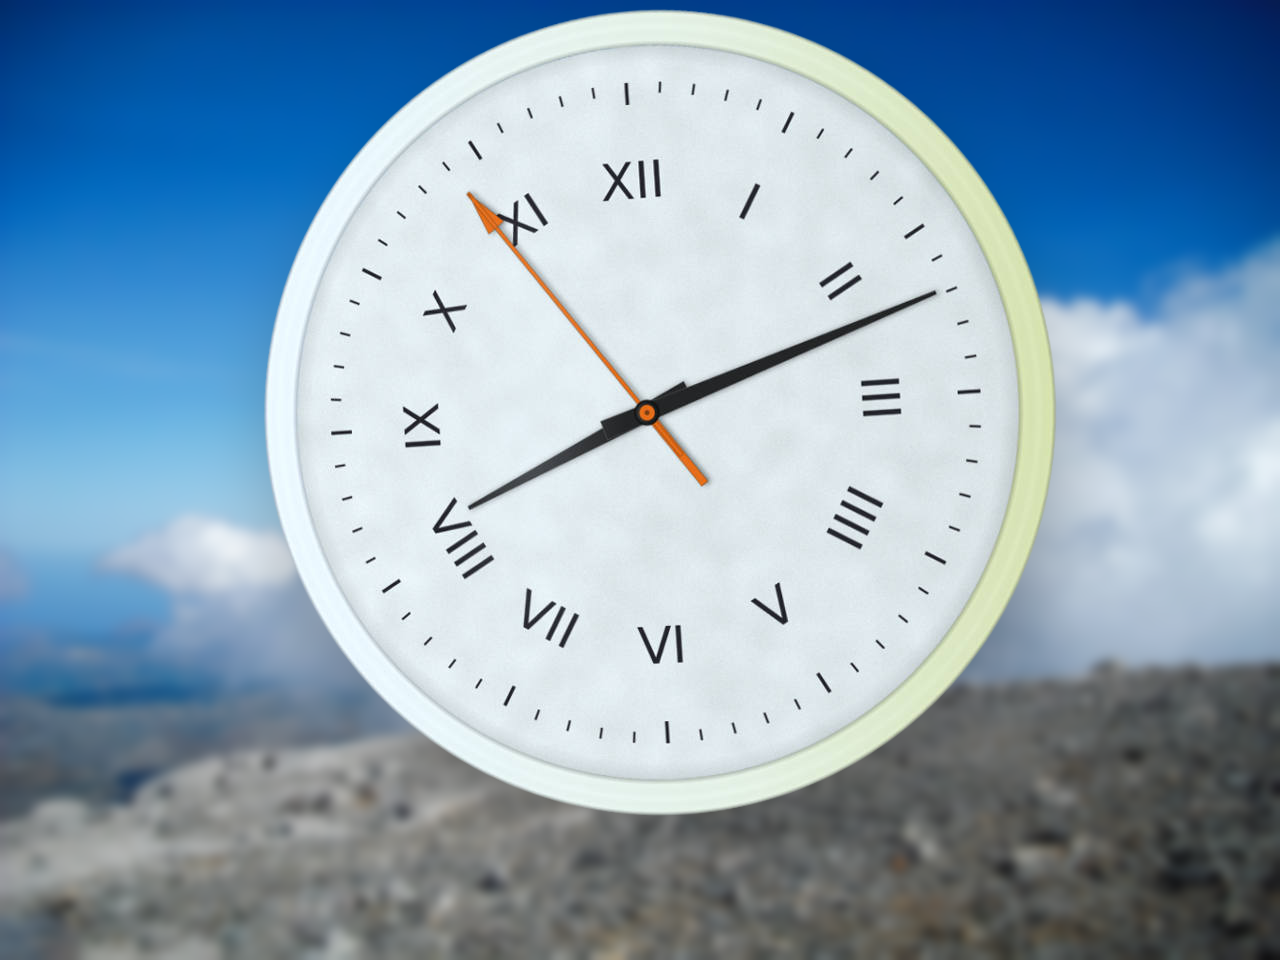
h=8 m=11 s=54
